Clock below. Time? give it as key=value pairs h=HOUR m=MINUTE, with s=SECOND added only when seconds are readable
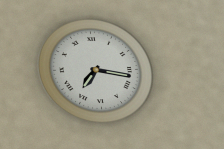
h=7 m=17
